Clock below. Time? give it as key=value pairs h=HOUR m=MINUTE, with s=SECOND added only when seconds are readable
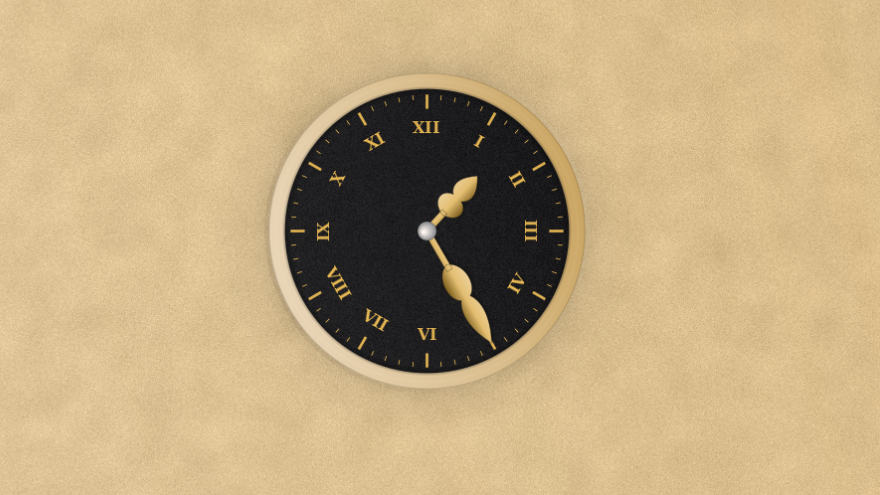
h=1 m=25
